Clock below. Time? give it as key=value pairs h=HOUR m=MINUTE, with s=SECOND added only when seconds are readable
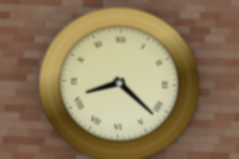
h=8 m=22
